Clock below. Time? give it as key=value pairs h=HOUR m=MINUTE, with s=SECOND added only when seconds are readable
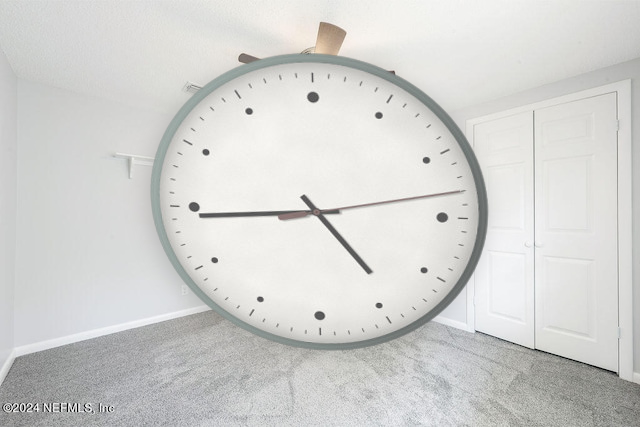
h=4 m=44 s=13
